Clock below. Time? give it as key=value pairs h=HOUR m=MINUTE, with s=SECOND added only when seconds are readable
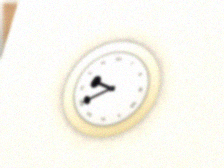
h=9 m=40
